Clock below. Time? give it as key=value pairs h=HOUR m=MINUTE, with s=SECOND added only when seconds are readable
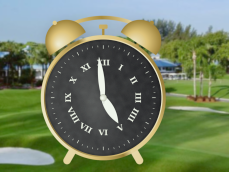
h=4 m=59
